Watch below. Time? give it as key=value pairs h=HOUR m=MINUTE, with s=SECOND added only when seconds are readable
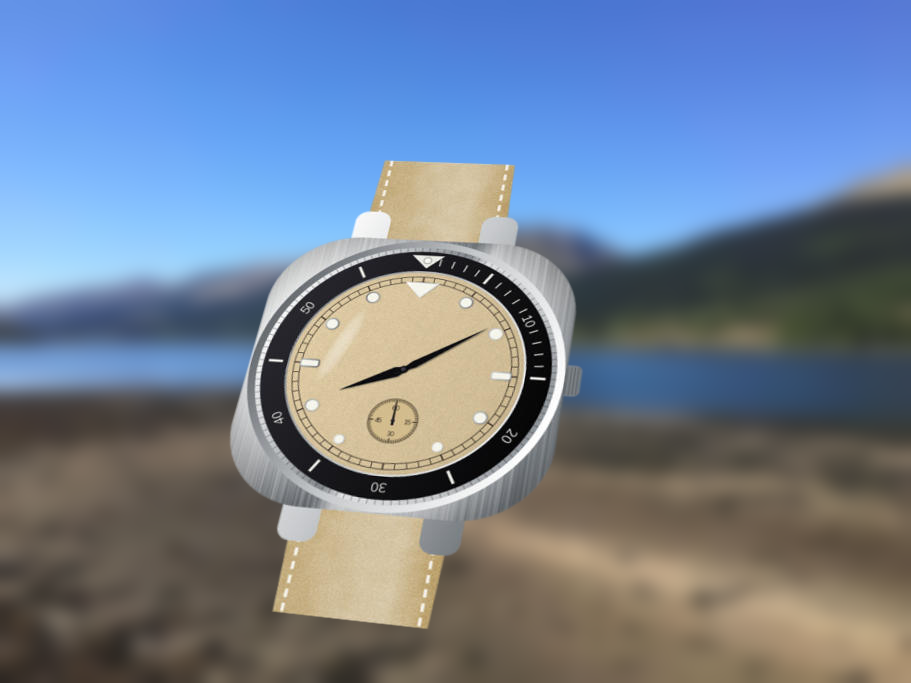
h=8 m=9
